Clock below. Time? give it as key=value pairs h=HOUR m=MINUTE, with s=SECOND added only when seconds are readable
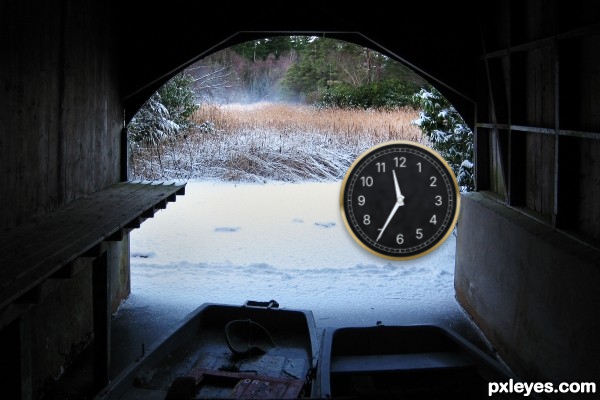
h=11 m=35
